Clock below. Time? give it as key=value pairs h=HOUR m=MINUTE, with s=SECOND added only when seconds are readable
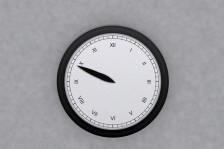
h=9 m=49
